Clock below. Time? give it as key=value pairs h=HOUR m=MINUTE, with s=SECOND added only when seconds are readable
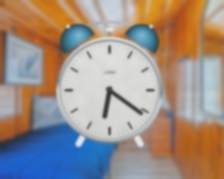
h=6 m=21
